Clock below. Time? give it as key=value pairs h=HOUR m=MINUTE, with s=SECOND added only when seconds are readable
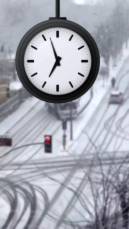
h=6 m=57
